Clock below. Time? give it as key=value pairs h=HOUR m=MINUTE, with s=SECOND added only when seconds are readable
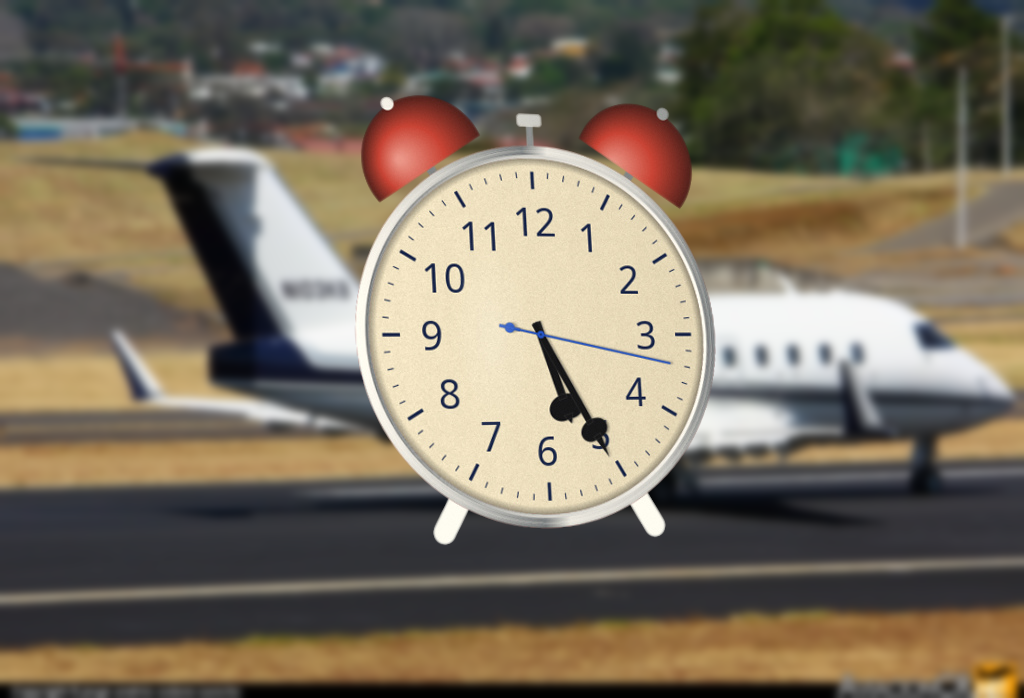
h=5 m=25 s=17
